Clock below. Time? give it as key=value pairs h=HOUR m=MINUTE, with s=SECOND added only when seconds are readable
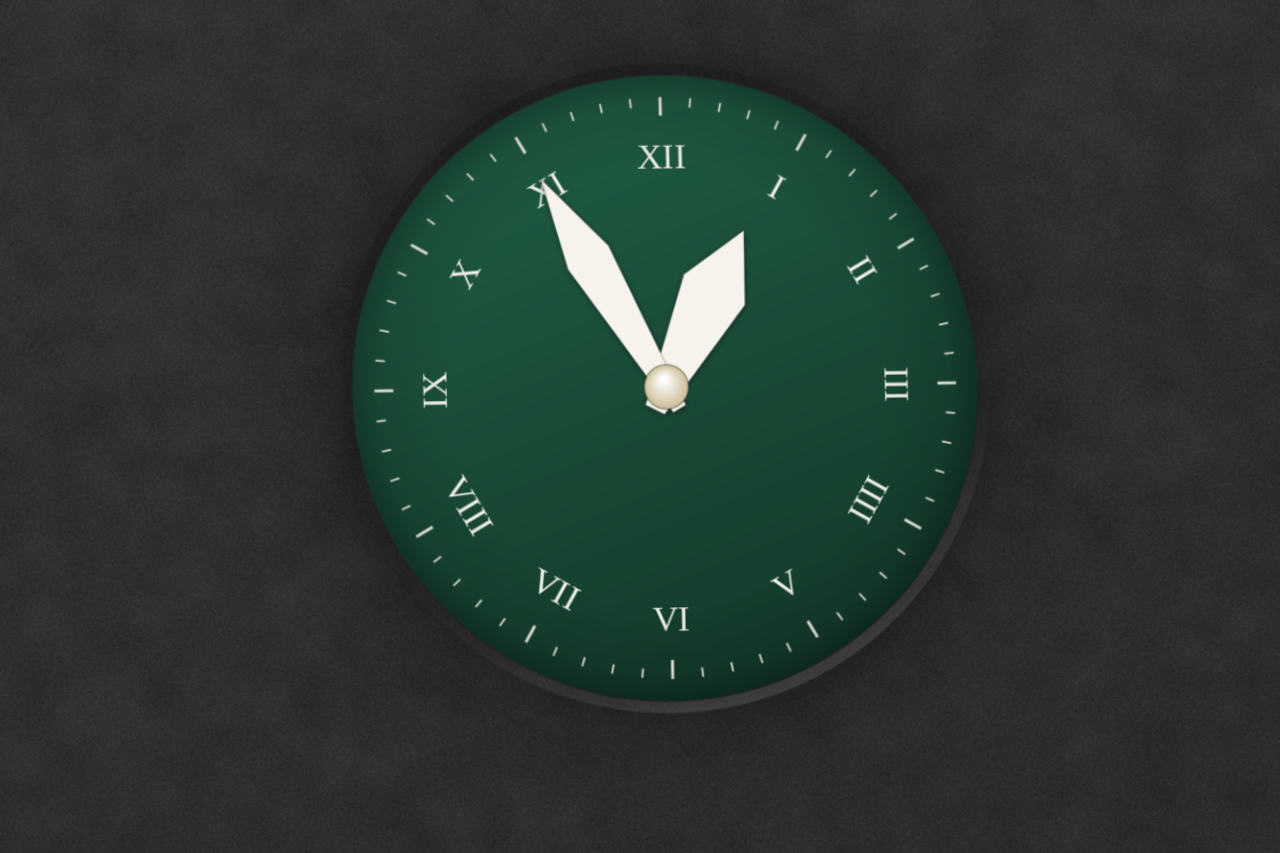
h=12 m=55
